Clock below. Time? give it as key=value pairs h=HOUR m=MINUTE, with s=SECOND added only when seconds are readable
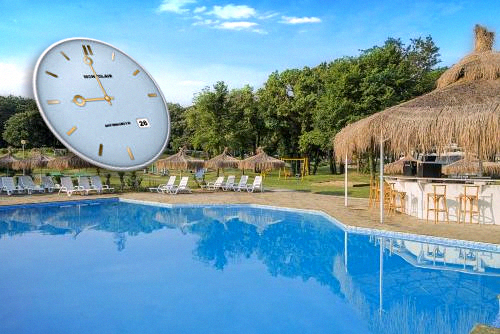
h=8 m=59
